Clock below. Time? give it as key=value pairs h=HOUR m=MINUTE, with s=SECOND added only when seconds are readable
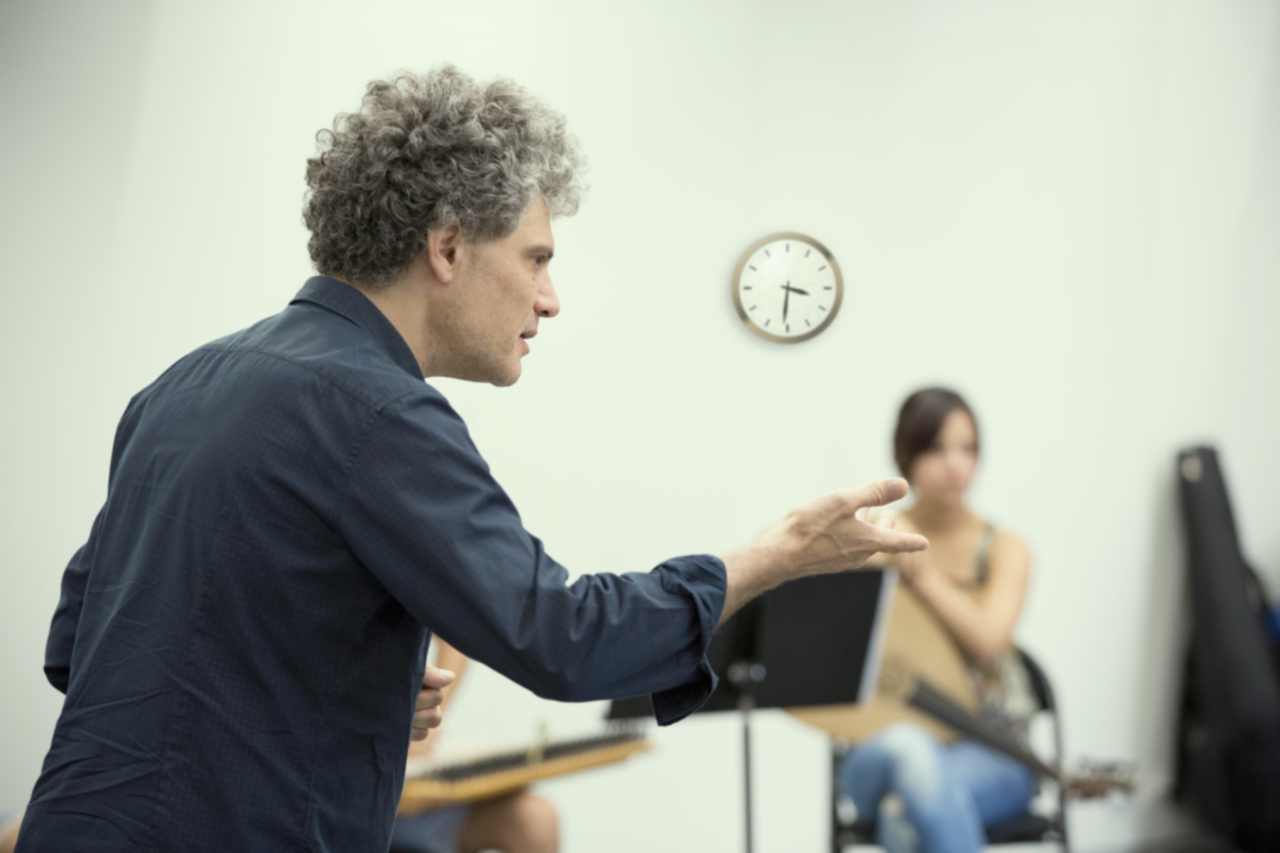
h=3 m=31
